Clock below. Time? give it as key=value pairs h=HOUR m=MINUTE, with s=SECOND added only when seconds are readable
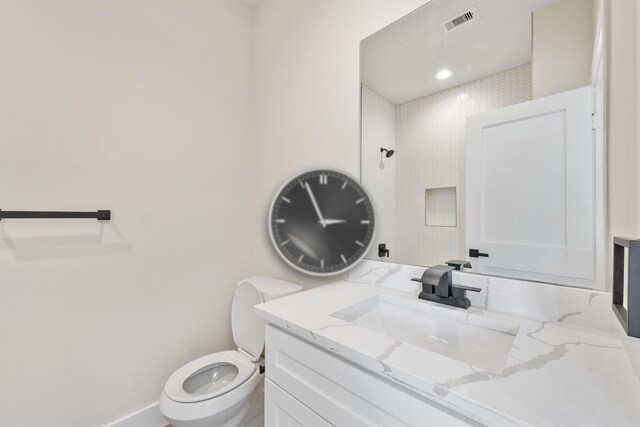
h=2 m=56
